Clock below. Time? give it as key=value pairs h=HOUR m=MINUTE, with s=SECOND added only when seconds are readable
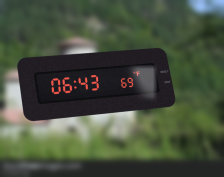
h=6 m=43
